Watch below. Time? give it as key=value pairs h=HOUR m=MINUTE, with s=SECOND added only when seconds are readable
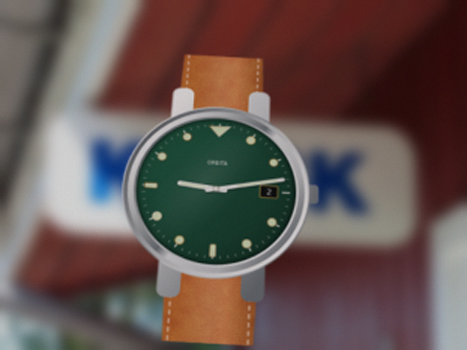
h=9 m=13
